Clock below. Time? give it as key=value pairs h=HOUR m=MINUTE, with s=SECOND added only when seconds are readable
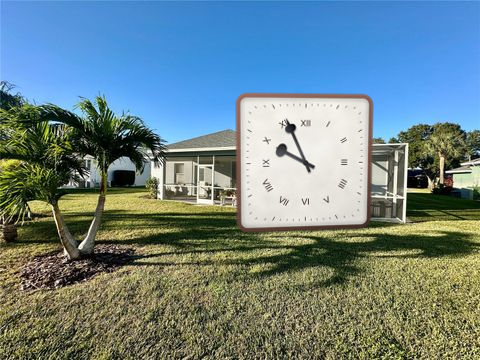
h=9 m=56
